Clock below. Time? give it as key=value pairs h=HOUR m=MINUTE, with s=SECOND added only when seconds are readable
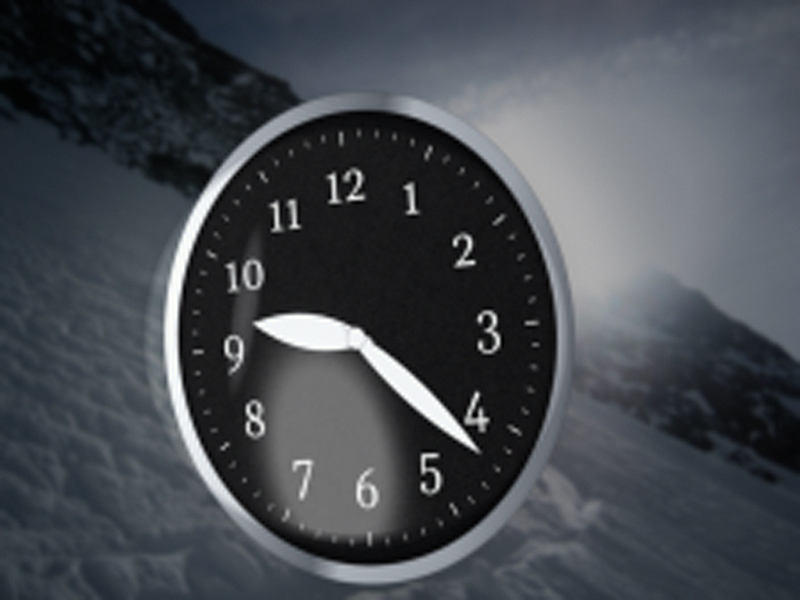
h=9 m=22
